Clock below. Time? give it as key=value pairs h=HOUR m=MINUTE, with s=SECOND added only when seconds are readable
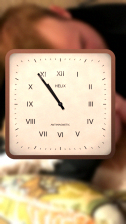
h=10 m=54
